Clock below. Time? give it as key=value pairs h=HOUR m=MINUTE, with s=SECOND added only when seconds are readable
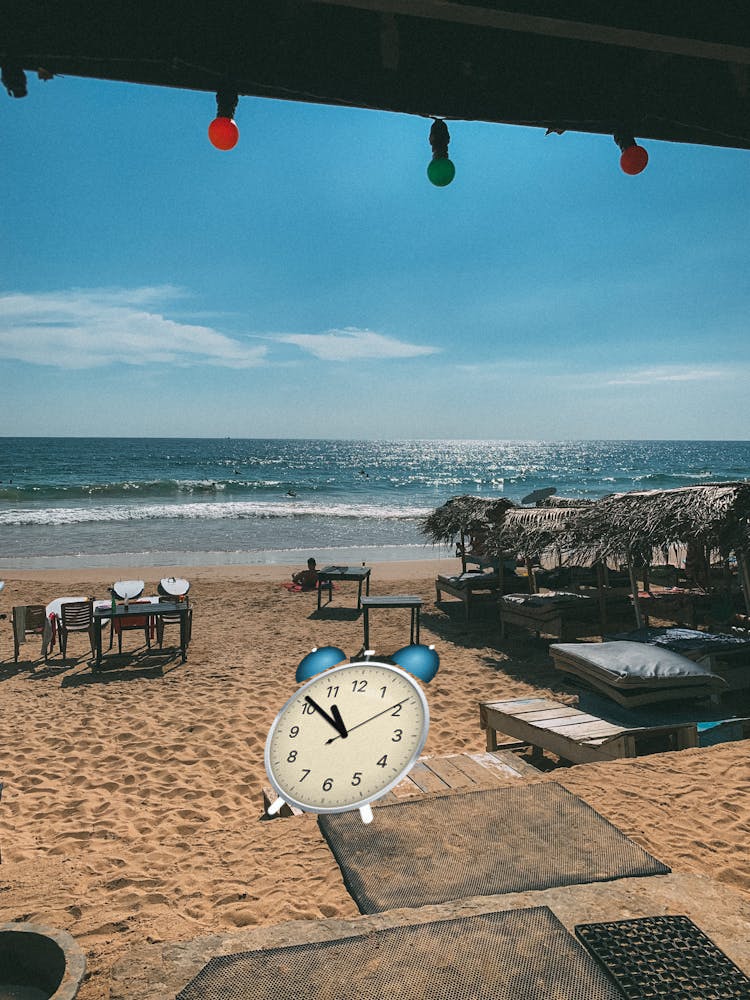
h=10 m=51 s=9
